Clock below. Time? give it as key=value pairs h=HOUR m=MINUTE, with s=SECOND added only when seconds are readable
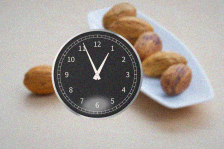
h=12 m=56
